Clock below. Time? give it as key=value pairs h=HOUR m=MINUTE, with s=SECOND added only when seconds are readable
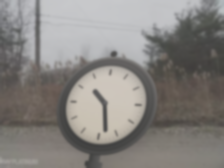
h=10 m=28
